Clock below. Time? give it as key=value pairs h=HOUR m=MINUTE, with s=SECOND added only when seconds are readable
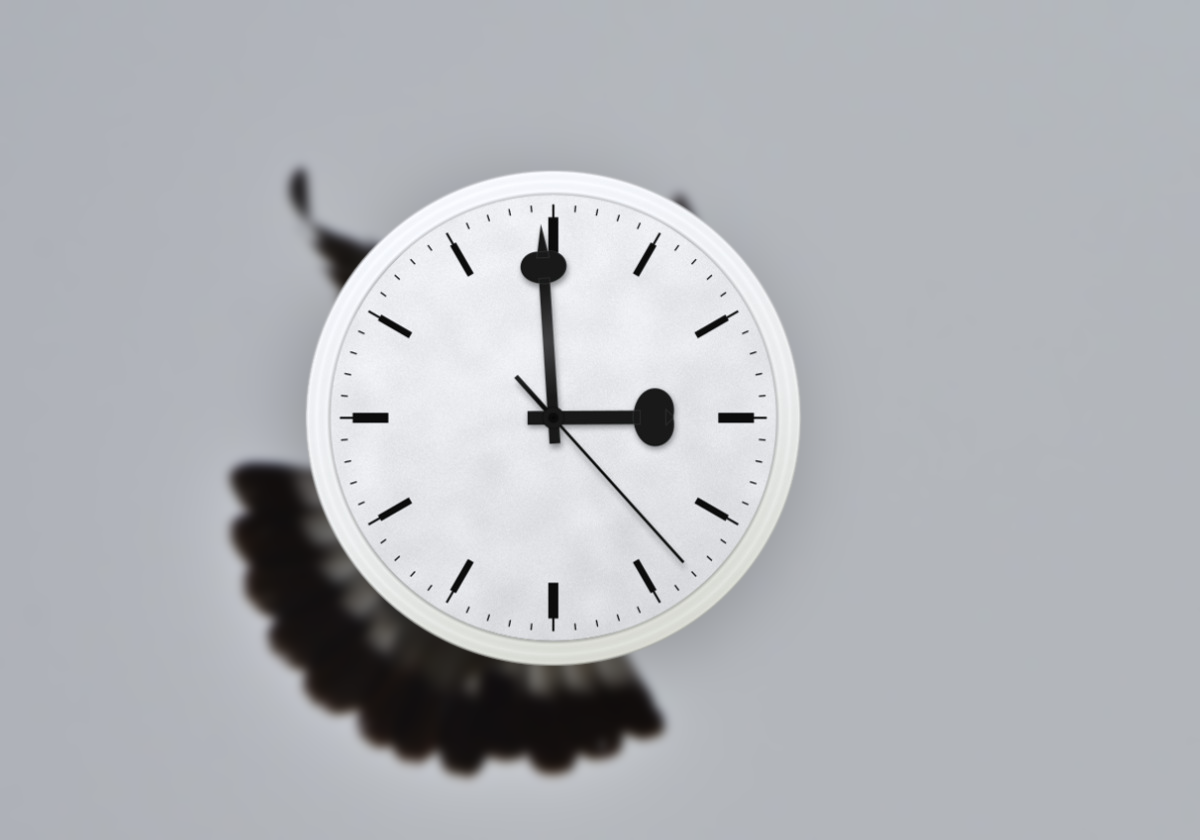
h=2 m=59 s=23
